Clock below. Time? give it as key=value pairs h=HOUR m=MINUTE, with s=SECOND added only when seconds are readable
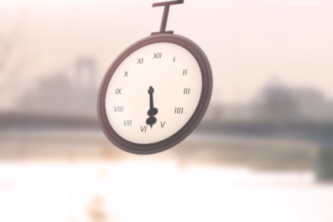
h=5 m=28
